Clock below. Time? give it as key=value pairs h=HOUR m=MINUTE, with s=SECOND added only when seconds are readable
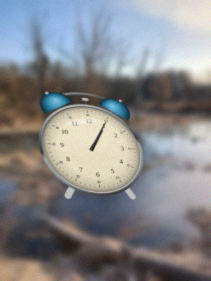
h=1 m=5
